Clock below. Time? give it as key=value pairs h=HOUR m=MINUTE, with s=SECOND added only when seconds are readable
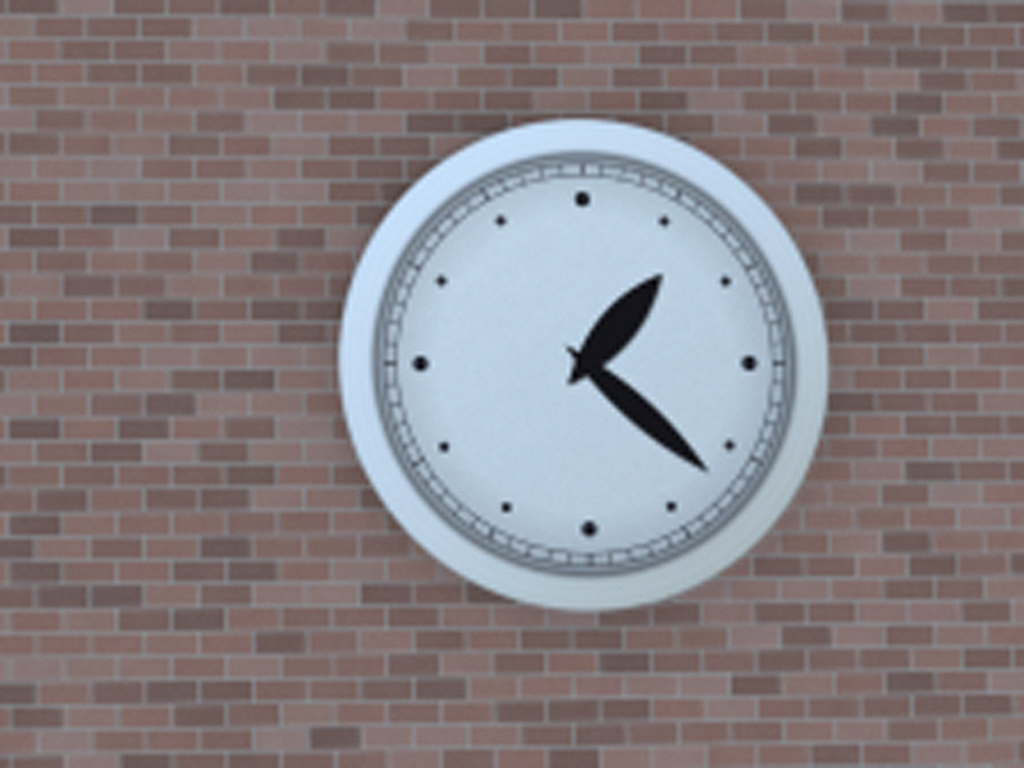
h=1 m=22
